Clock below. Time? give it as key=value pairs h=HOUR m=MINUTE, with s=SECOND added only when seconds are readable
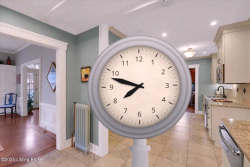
h=7 m=48
